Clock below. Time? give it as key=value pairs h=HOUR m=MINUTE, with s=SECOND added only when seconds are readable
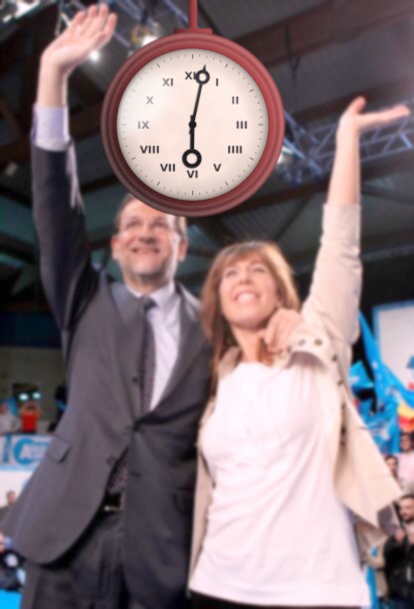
h=6 m=2
